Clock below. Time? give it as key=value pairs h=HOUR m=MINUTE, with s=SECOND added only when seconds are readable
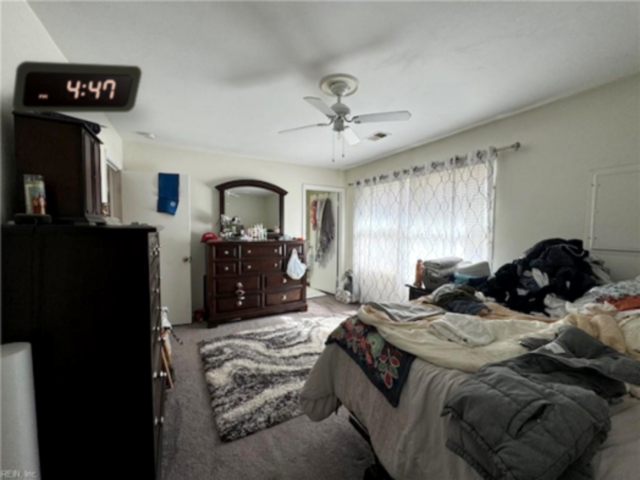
h=4 m=47
